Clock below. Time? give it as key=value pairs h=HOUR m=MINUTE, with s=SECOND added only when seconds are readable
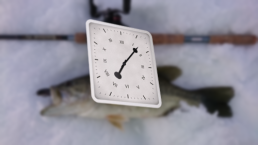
h=7 m=7
